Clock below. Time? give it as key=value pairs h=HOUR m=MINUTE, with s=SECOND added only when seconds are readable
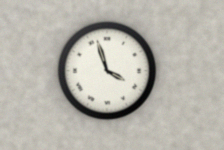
h=3 m=57
